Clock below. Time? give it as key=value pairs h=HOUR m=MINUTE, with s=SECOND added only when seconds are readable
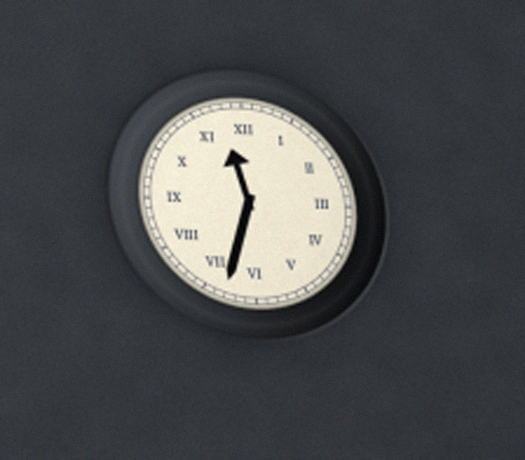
h=11 m=33
